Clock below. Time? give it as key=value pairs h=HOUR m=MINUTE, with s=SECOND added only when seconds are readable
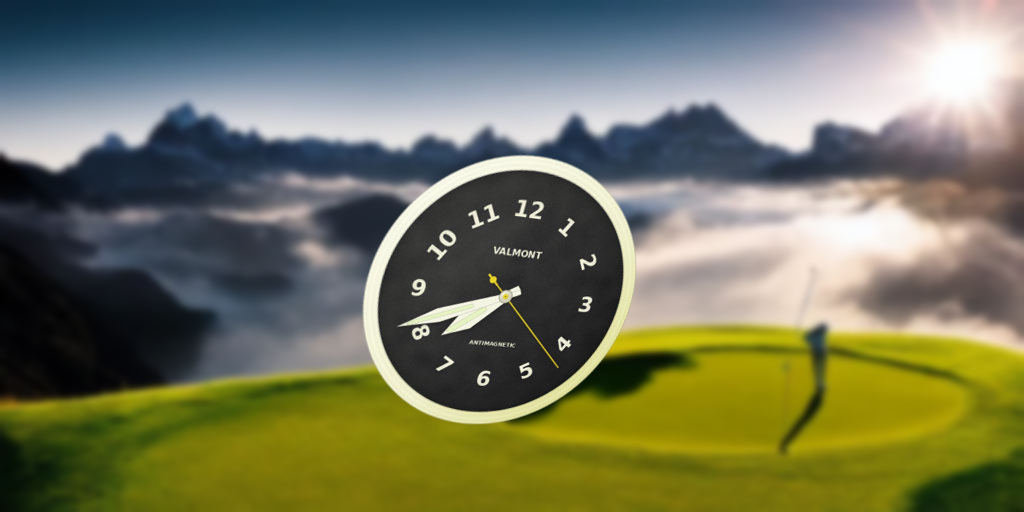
h=7 m=41 s=22
